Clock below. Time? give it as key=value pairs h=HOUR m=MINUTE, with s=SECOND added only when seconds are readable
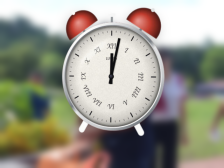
h=12 m=2
